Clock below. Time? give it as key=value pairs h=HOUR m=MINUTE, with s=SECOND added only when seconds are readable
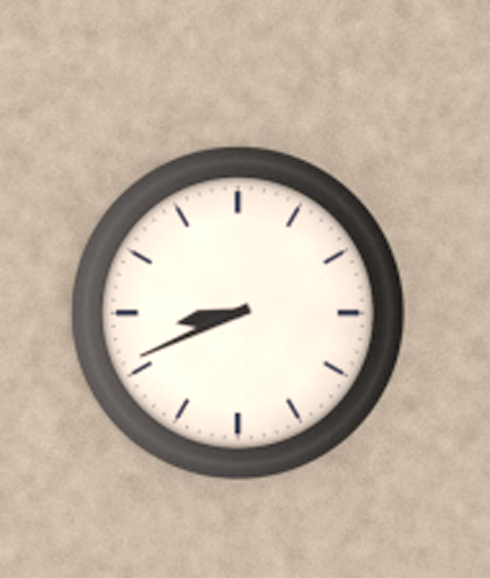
h=8 m=41
